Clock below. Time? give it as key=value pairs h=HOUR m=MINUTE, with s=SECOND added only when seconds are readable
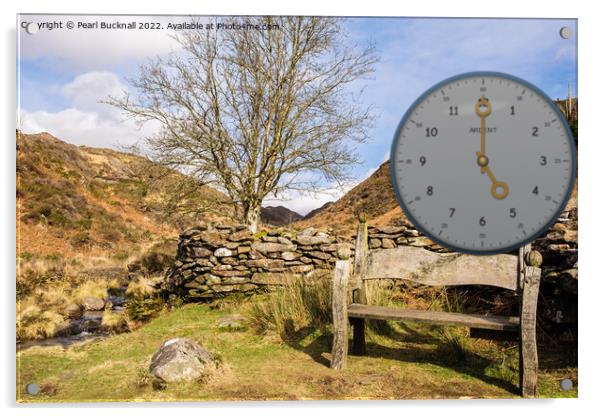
h=5 m=0
